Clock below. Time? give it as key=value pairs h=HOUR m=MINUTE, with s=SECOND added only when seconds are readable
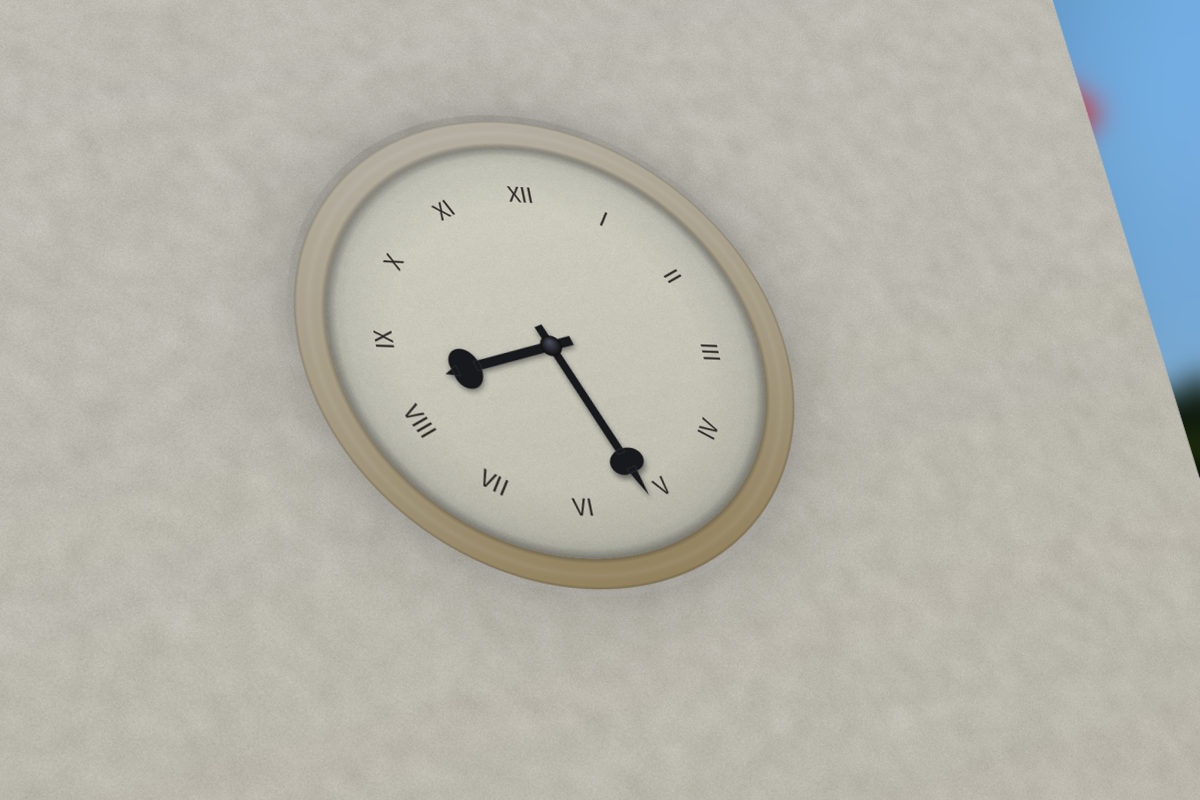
h=8 m=26
